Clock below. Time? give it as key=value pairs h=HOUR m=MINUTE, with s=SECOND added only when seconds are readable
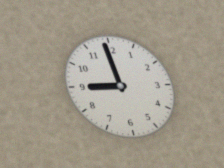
h=8 m=59
